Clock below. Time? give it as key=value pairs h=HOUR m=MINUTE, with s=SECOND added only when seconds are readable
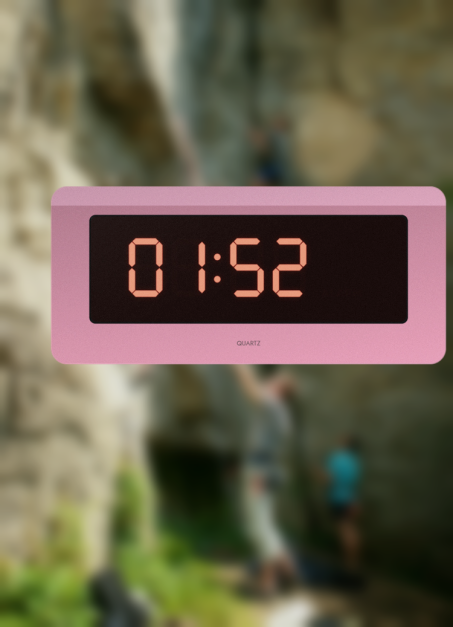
h=1 m=52
